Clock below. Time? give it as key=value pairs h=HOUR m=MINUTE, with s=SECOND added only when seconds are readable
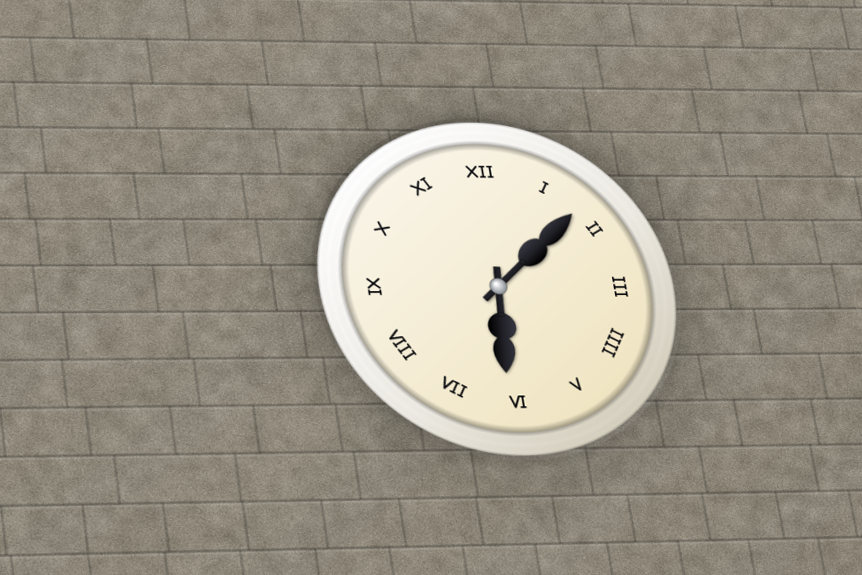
h=6 m=8
